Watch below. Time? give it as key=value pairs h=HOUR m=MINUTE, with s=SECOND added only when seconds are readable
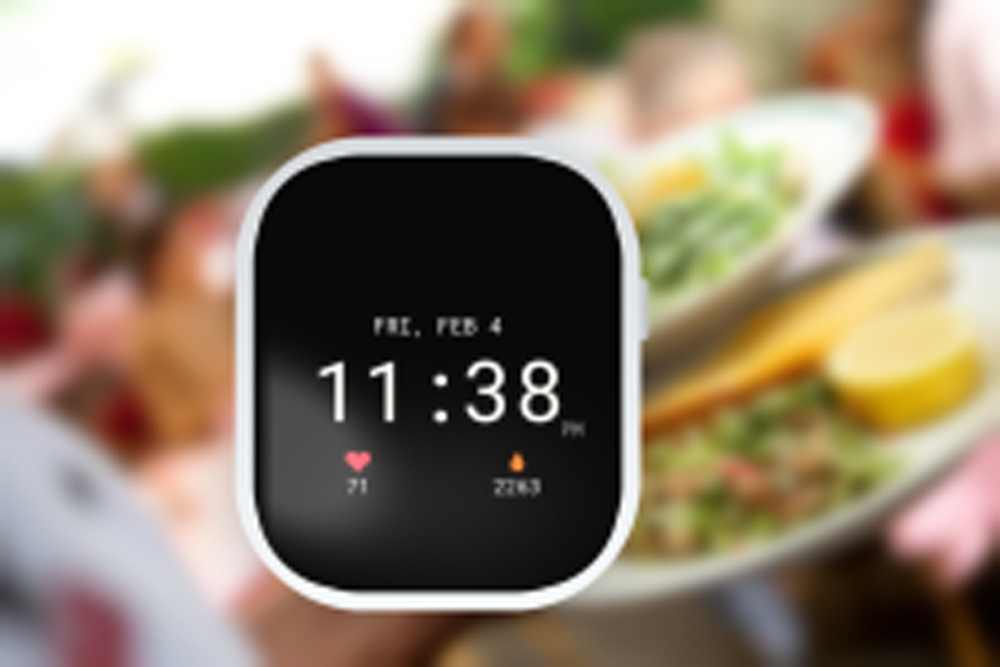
h=11 m=38
